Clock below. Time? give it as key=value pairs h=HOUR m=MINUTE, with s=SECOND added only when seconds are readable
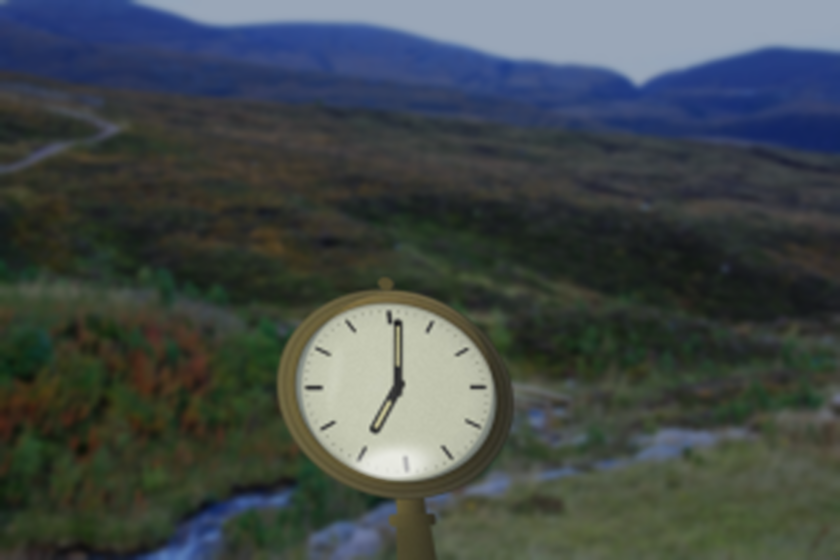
h=7 m=1
